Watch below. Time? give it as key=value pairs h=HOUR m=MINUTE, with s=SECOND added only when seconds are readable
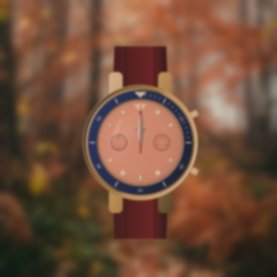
h=12 m=0
